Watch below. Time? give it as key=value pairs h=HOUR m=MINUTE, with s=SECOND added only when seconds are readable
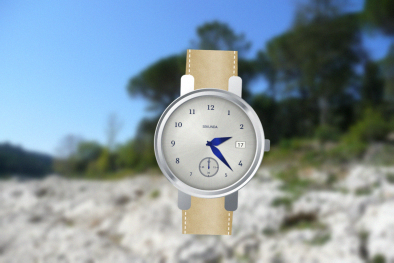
h=2 m=23
